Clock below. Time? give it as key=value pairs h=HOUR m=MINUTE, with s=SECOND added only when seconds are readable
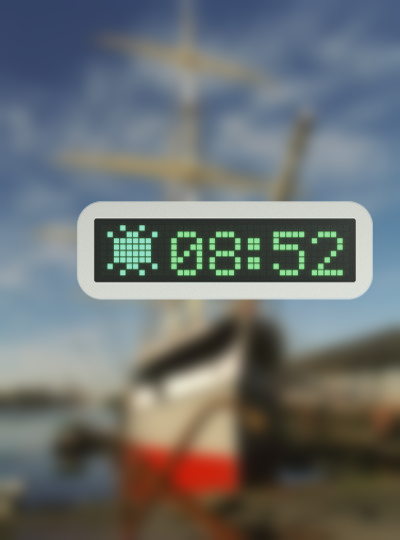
h=8 m=52
